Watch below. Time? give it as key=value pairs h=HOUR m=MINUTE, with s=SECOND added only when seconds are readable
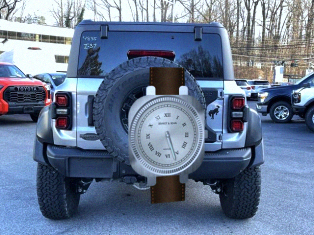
h=5 m=27
